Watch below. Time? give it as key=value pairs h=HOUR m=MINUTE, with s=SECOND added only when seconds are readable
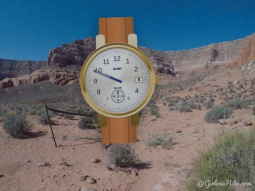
h=9 m=49
